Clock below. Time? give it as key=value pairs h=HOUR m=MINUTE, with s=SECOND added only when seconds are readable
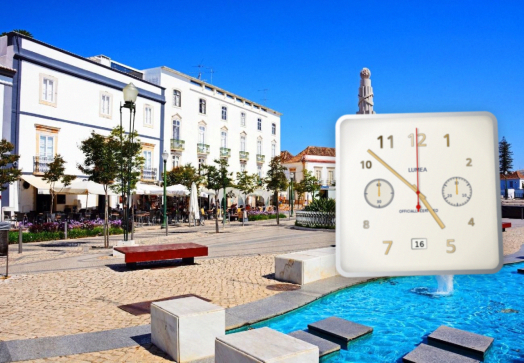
h=4 m=52
